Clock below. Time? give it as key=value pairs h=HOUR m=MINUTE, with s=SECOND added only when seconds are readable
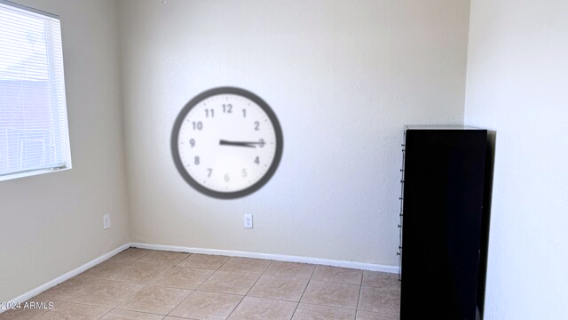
h=3 m=15
